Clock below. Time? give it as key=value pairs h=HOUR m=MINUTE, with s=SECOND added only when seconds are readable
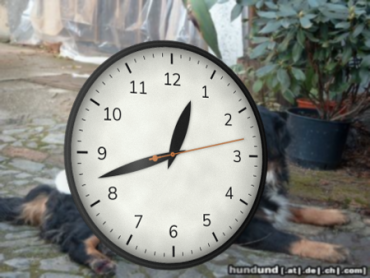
h=12 m=42 s=13
